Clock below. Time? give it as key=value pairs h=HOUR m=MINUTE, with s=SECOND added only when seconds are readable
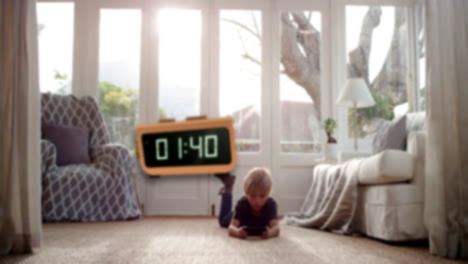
h=1 m=40
